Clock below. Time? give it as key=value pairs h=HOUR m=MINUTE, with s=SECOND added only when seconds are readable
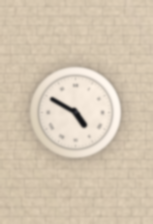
h=4 m=50
